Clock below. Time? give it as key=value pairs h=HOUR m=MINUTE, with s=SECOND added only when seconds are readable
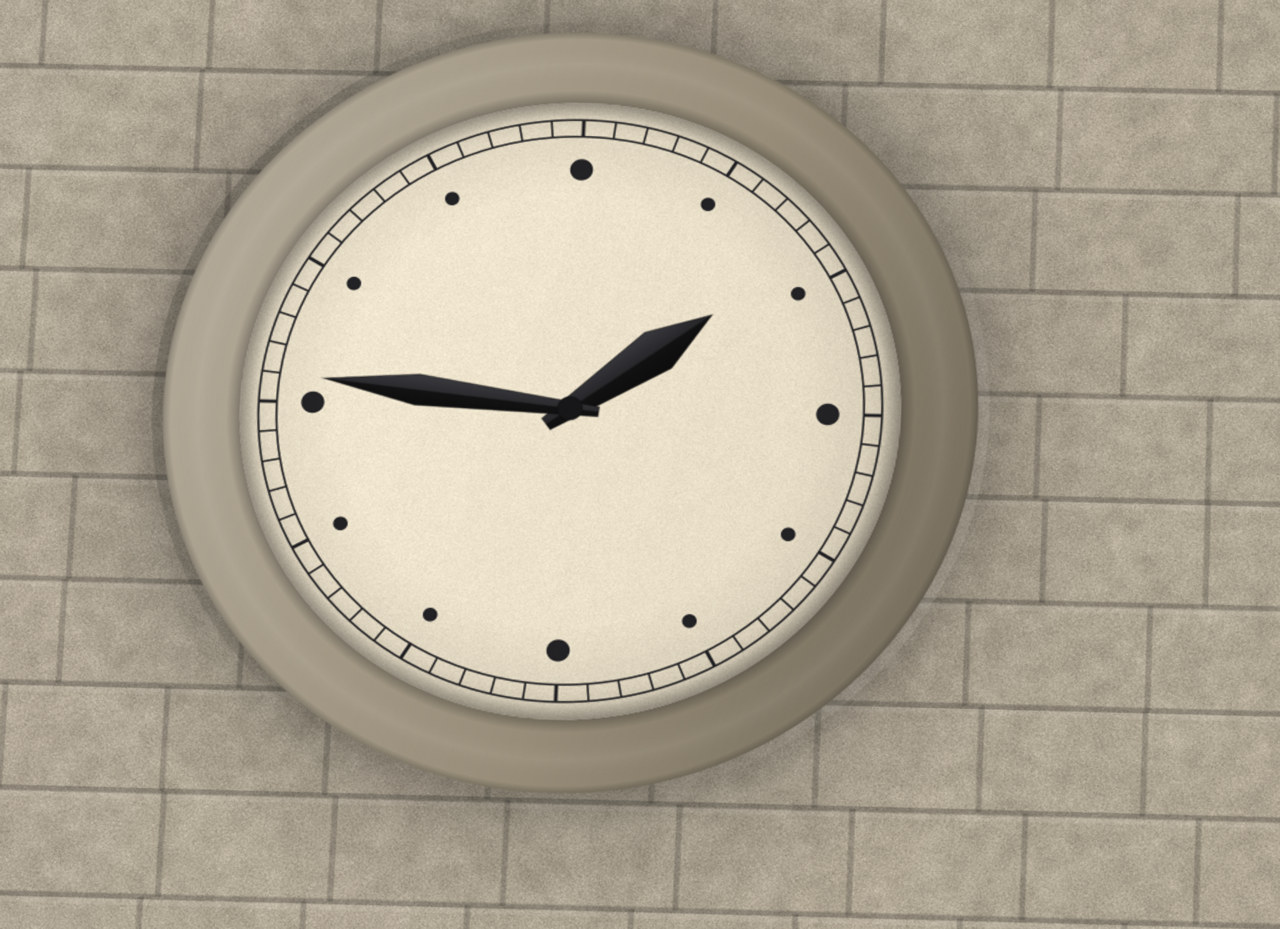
h=1 m=46
